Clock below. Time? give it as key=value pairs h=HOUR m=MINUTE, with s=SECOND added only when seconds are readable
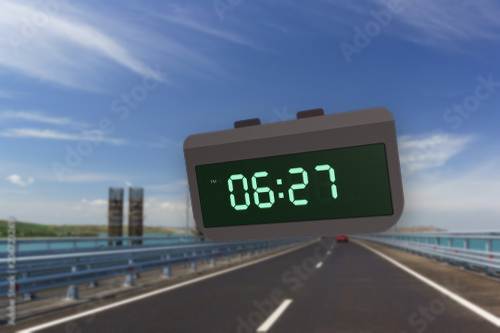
h=6 m=27
